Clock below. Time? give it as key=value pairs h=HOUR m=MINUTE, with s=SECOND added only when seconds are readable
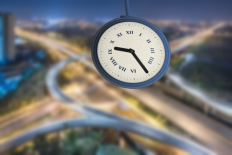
h=9 m=25
